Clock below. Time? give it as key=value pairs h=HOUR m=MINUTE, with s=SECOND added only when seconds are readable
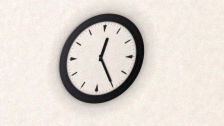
h=12 m=25
